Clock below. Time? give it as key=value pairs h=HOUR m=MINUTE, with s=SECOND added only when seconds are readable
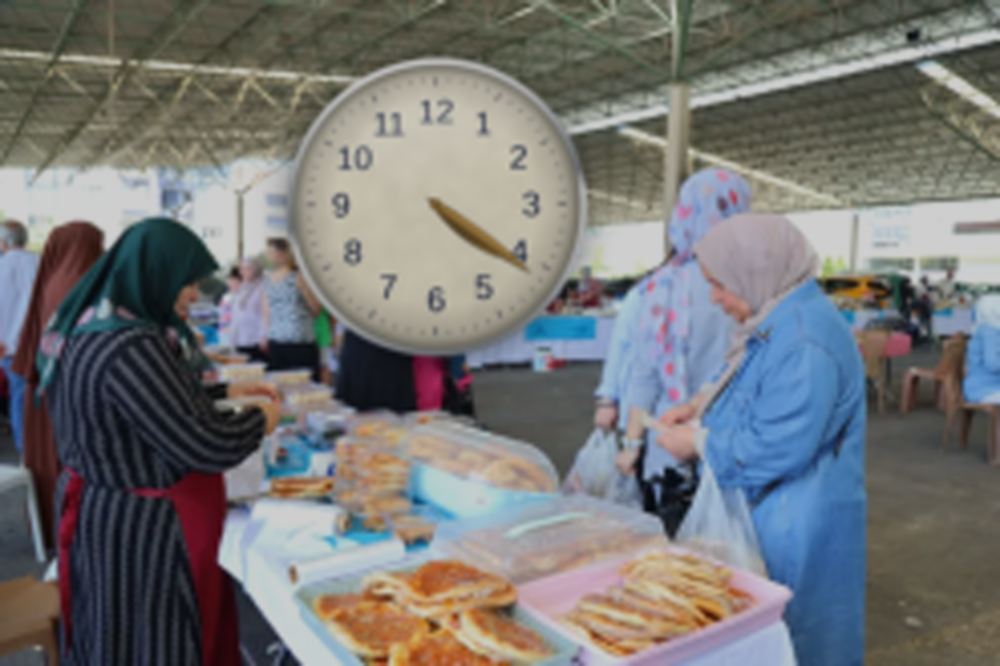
h=4 m=21
